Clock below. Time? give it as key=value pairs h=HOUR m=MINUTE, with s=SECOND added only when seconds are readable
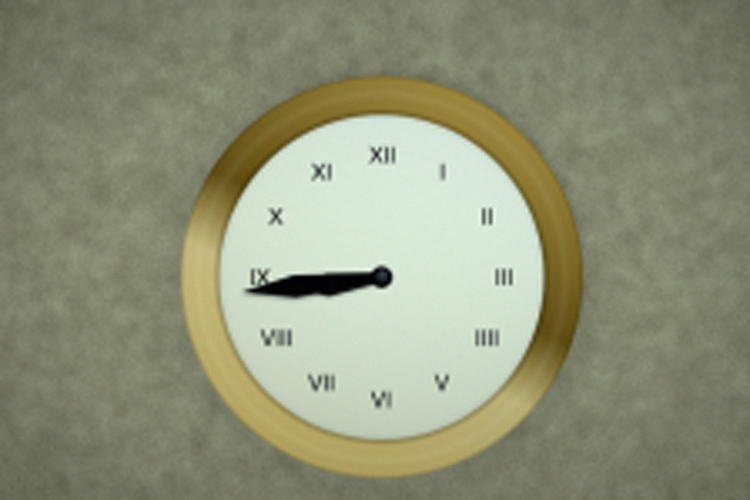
h=8 m=44
